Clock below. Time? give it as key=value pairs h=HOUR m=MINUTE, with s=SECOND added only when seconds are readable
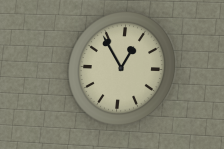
h=12 m=54
